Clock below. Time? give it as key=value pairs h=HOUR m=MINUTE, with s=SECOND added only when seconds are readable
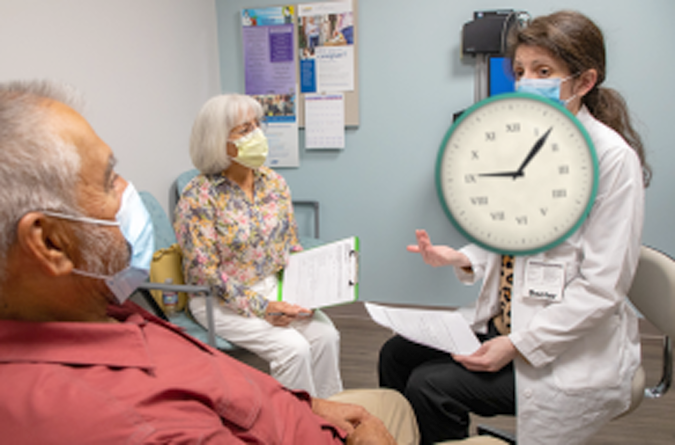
h=9 m=7
